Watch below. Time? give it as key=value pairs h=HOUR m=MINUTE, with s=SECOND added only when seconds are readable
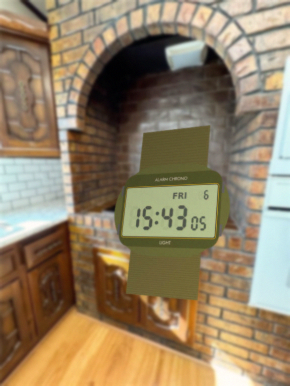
h=15 m=43 s=5
